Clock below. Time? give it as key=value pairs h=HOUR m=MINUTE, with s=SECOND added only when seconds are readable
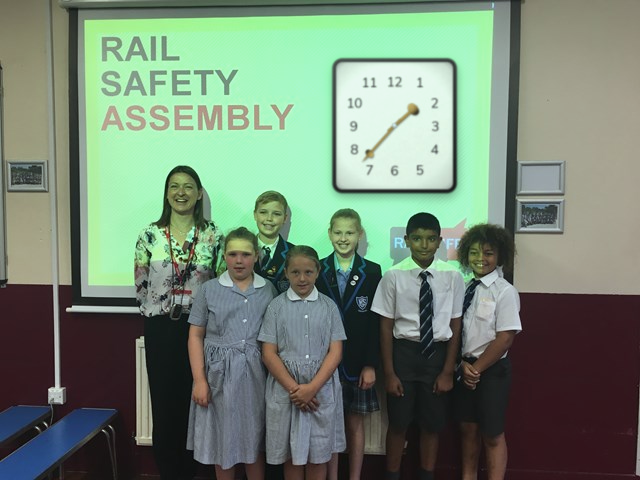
h=1 m=37
